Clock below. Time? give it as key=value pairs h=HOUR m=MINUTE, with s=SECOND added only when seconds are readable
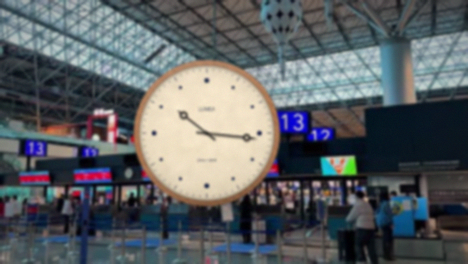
h=10 m=16
